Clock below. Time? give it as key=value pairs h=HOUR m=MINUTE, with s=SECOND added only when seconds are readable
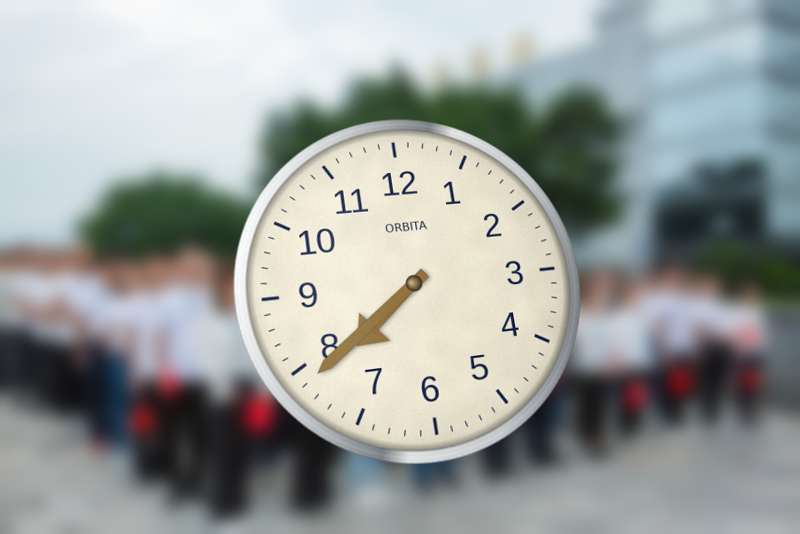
h=7 m=39
